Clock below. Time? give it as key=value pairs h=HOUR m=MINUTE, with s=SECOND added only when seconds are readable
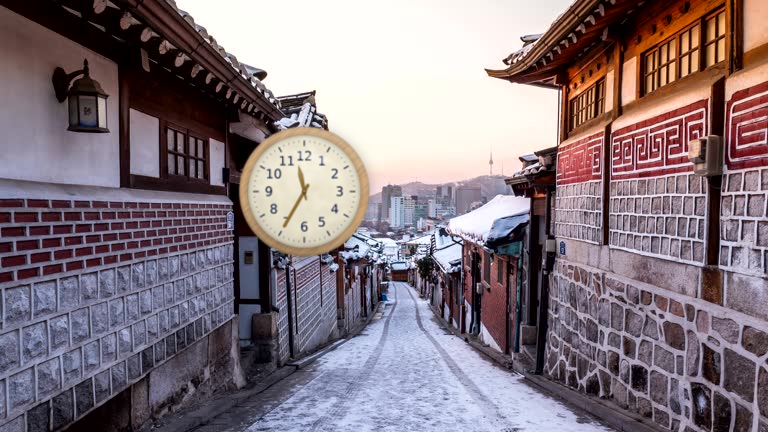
h=11 m=35
